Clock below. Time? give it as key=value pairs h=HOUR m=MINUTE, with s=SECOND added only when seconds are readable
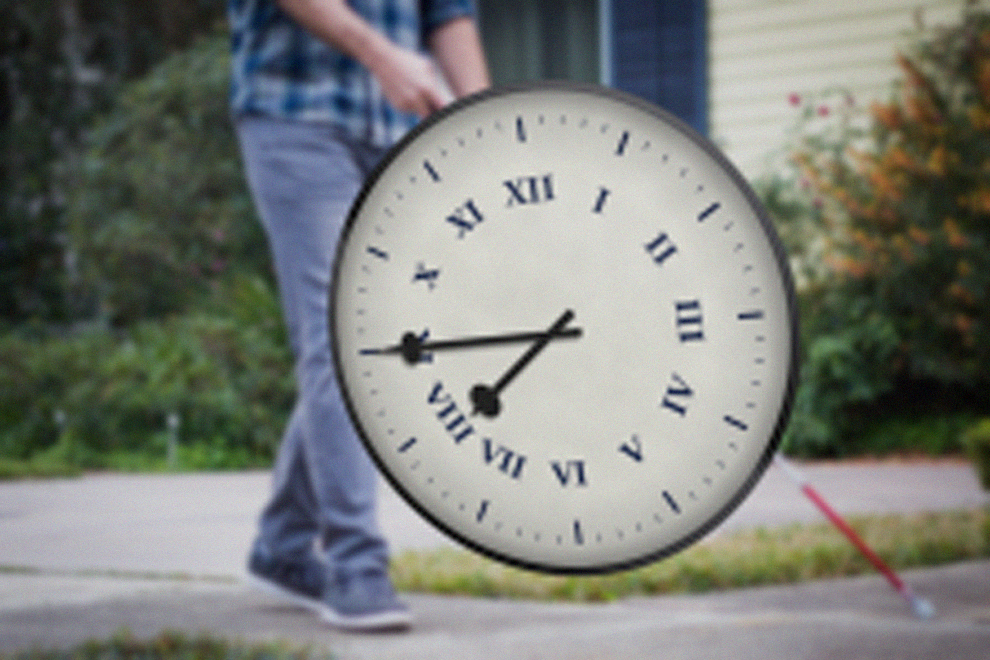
h=7 m=45
